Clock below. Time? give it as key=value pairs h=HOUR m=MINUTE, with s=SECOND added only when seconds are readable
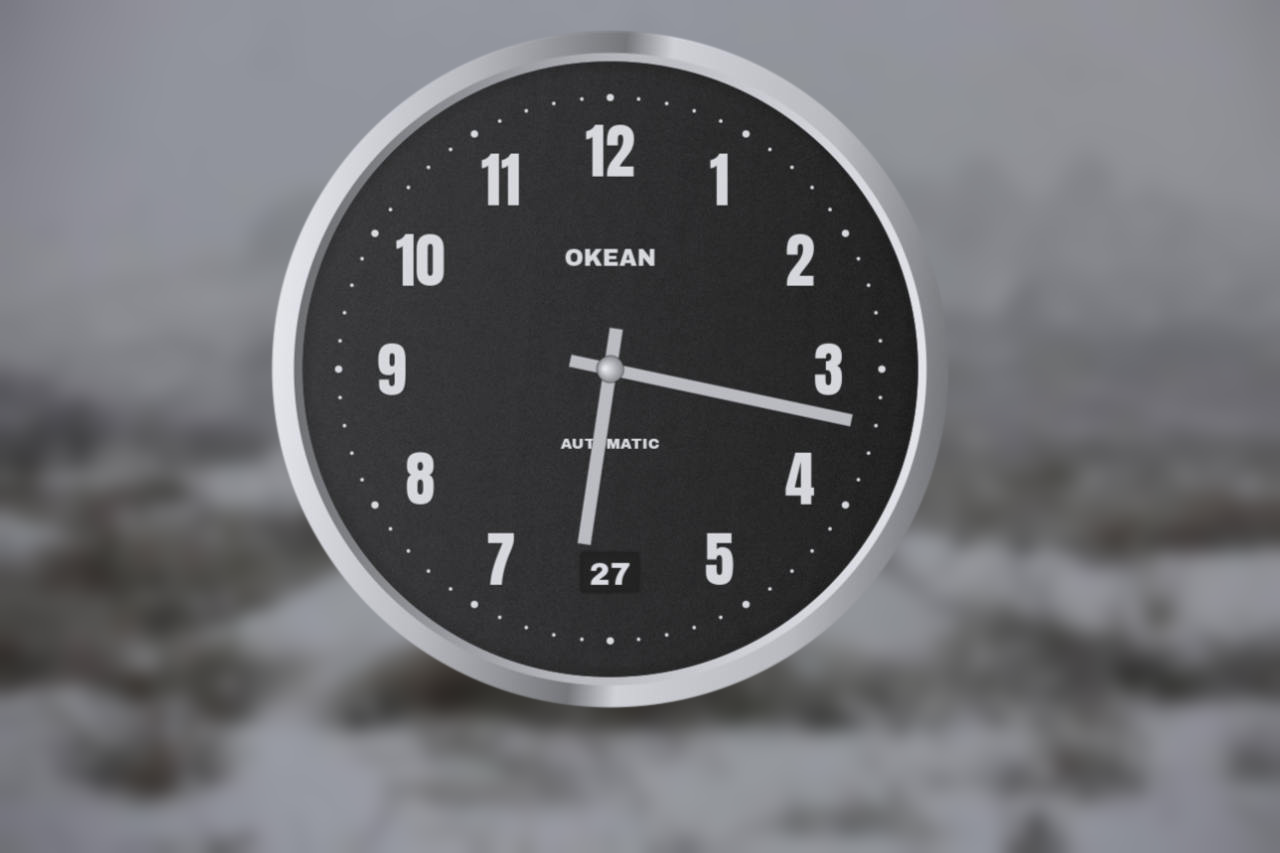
h=6 m=17
